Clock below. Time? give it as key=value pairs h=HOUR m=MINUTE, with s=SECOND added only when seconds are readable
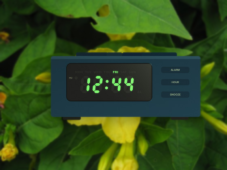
h=12 m=44
